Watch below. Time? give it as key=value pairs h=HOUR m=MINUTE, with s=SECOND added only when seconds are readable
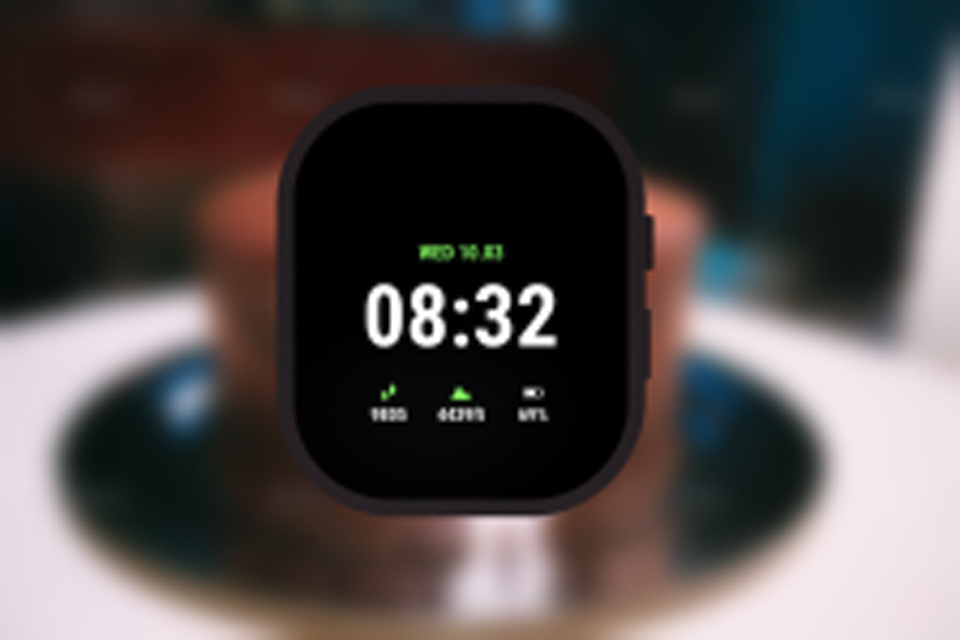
h=8 m=32
